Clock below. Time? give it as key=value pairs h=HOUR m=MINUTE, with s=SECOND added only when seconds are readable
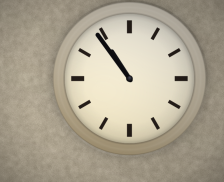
h=10 m=54
